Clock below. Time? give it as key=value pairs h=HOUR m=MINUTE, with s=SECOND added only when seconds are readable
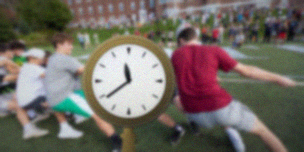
h=11 m=39
